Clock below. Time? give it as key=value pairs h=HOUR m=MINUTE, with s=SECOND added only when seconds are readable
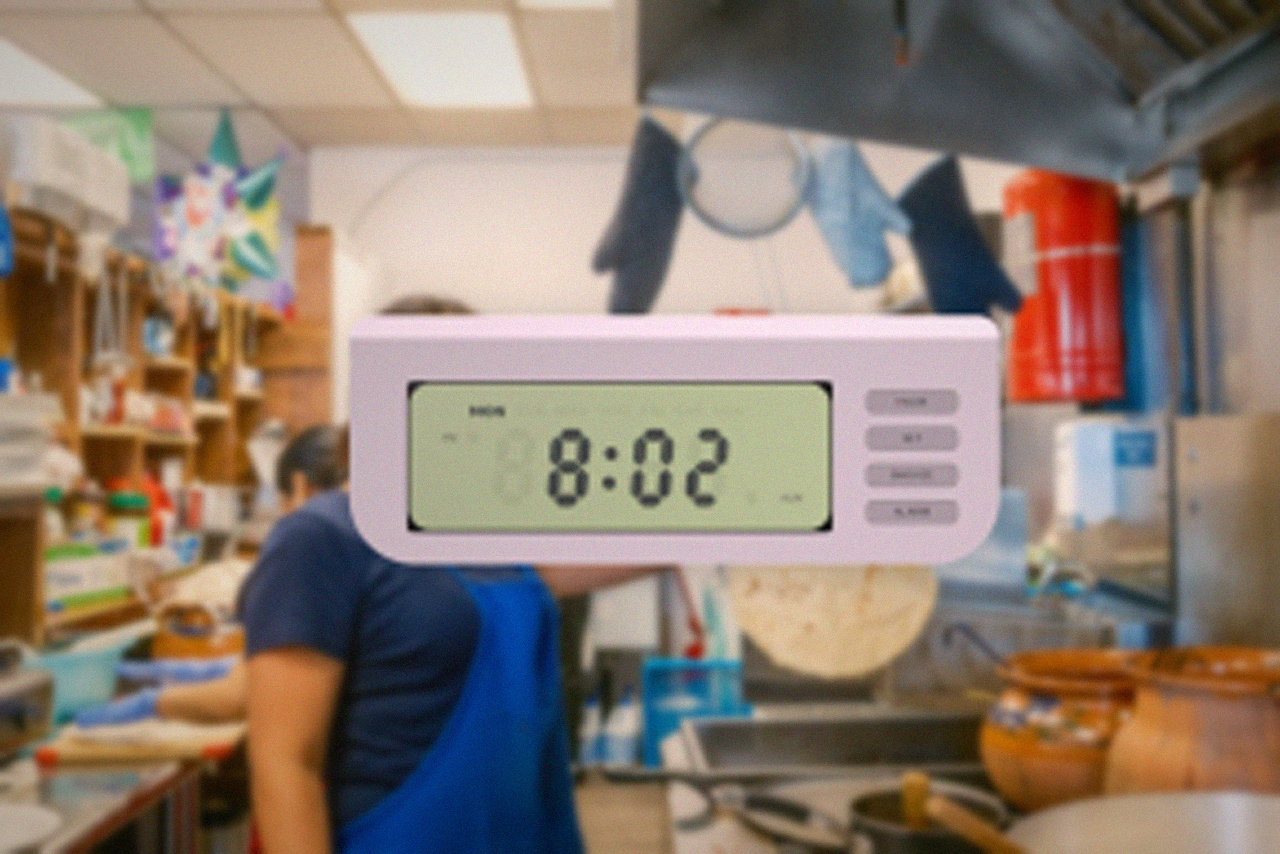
h=8 m=2
